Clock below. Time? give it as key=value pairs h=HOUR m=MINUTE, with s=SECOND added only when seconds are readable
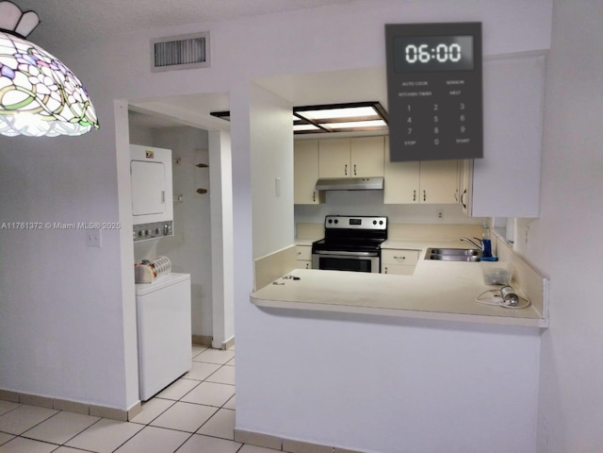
h=6 m=0
